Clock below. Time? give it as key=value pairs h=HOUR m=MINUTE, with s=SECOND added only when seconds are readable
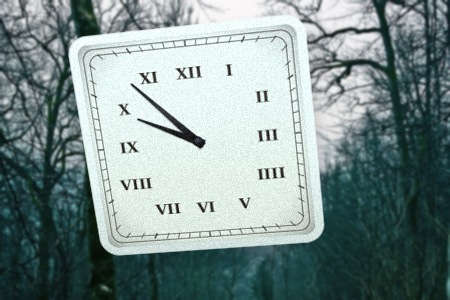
h=9 m=53
